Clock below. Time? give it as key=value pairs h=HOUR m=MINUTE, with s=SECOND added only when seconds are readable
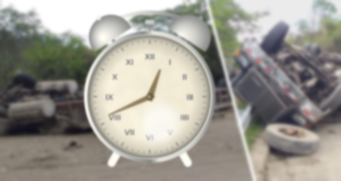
h=12 m=41
